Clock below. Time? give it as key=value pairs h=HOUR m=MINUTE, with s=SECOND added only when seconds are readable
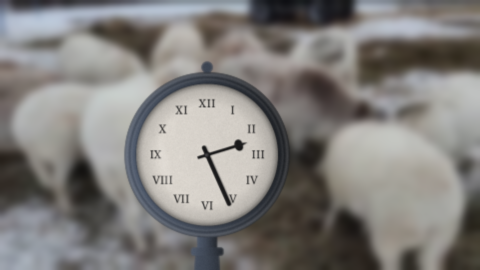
h=2 m=26
